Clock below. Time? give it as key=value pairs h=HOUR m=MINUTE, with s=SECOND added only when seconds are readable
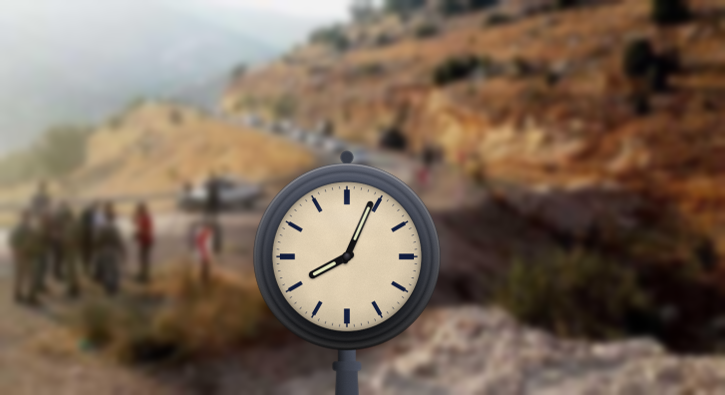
h=8 m=4
